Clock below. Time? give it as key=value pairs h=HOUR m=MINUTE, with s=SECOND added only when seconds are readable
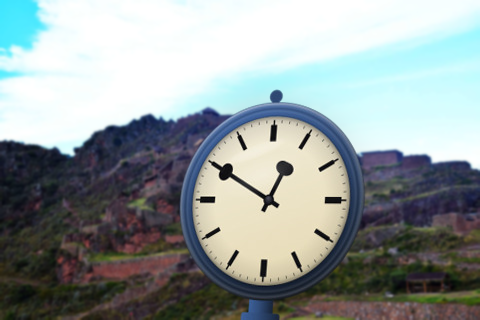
h=12 m=50
